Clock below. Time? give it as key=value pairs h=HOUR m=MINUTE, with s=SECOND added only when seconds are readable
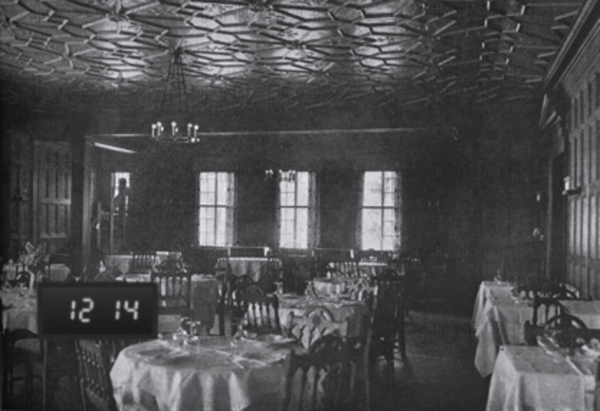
h=12 m=14
